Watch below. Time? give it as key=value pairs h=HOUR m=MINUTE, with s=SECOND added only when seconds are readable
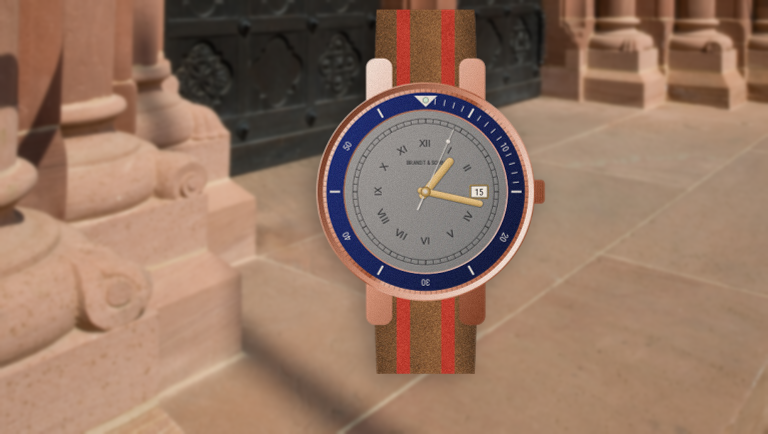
h=1 m=17 s=4
